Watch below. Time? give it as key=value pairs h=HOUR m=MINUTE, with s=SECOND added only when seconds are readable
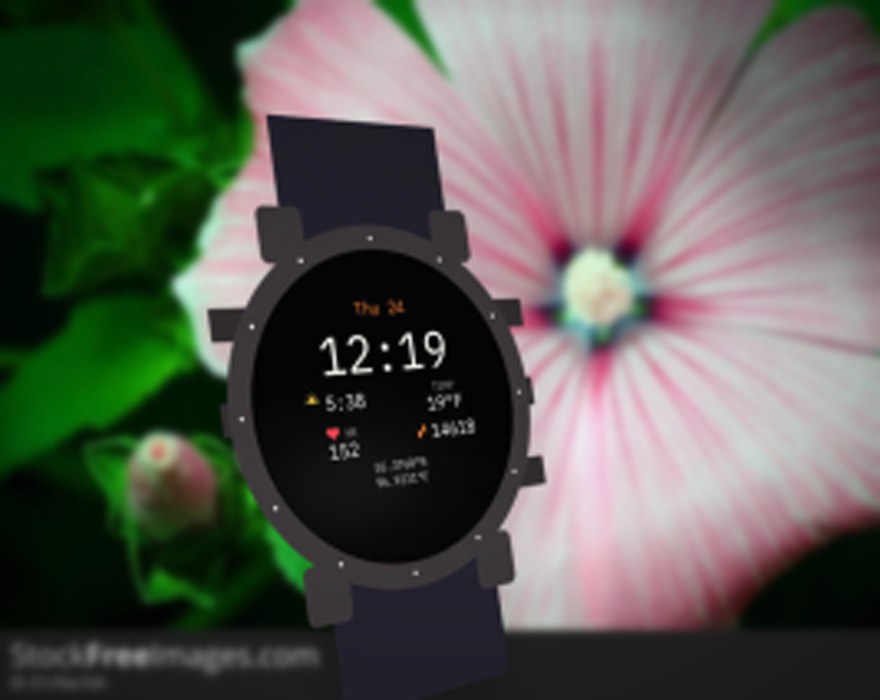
h=12 m=19
